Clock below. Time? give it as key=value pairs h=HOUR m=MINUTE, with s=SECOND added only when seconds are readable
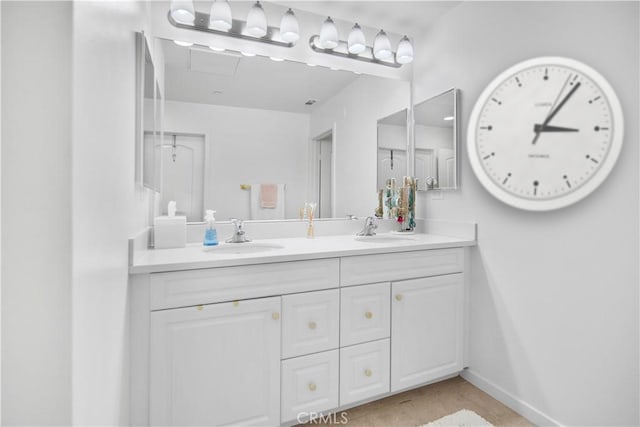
h=3 m=6 s=4
